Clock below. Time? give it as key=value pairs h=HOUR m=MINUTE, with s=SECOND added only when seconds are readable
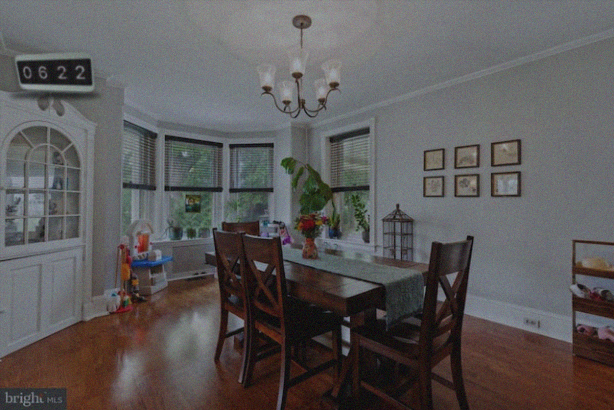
h=6 m=22
